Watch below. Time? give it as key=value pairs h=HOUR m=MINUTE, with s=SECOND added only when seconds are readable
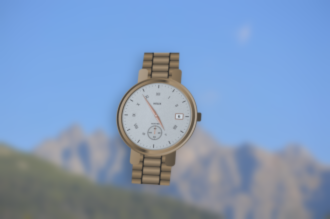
h=4 m=54
